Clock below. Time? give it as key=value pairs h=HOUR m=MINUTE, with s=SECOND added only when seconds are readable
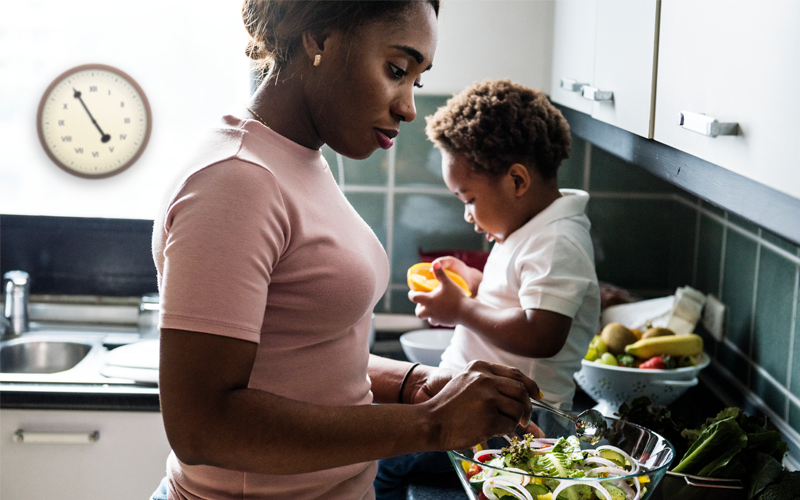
h=4 m=55
